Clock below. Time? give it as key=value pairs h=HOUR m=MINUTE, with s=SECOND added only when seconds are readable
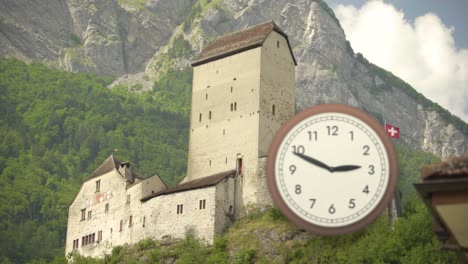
h=2 m=49
